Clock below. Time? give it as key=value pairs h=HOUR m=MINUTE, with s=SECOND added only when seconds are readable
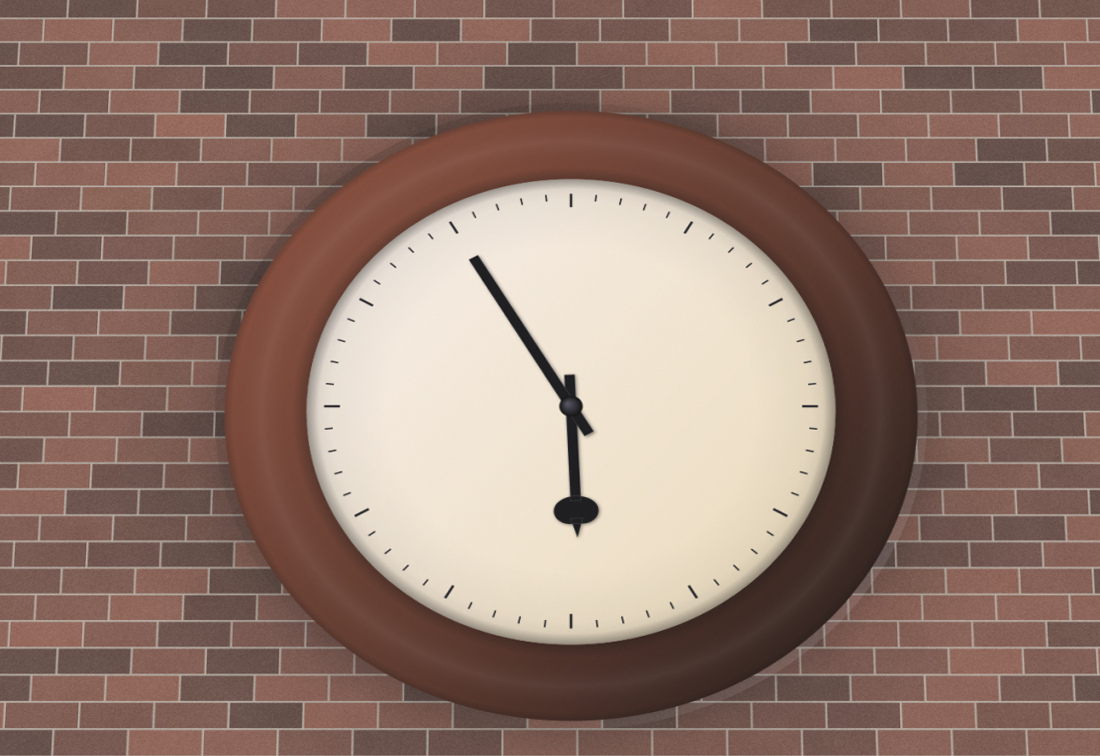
h=5 m=55
